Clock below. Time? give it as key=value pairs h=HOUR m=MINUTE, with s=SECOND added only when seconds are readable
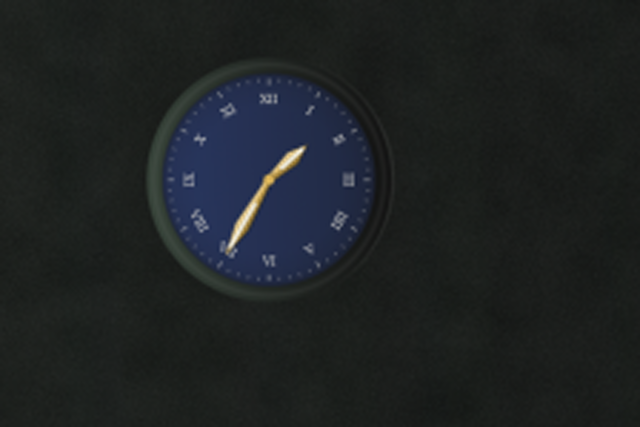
h=1 m=35
